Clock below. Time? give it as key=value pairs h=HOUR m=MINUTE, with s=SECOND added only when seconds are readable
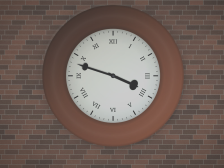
h=3 m=48
